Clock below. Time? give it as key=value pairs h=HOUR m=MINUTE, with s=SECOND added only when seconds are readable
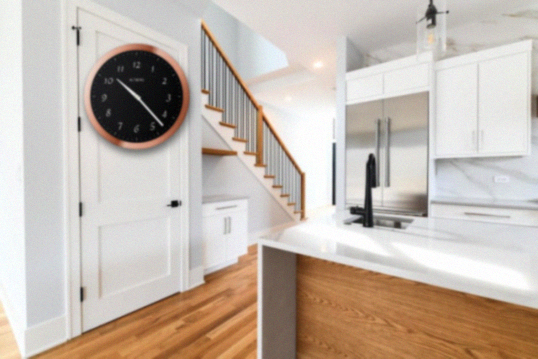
h=10 m=23
